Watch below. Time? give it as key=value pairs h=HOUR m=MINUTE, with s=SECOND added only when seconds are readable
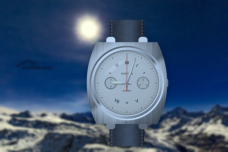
h=9 m=3
